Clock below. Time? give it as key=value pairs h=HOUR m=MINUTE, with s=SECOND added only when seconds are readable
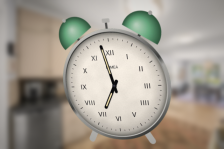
h=6 m=58
